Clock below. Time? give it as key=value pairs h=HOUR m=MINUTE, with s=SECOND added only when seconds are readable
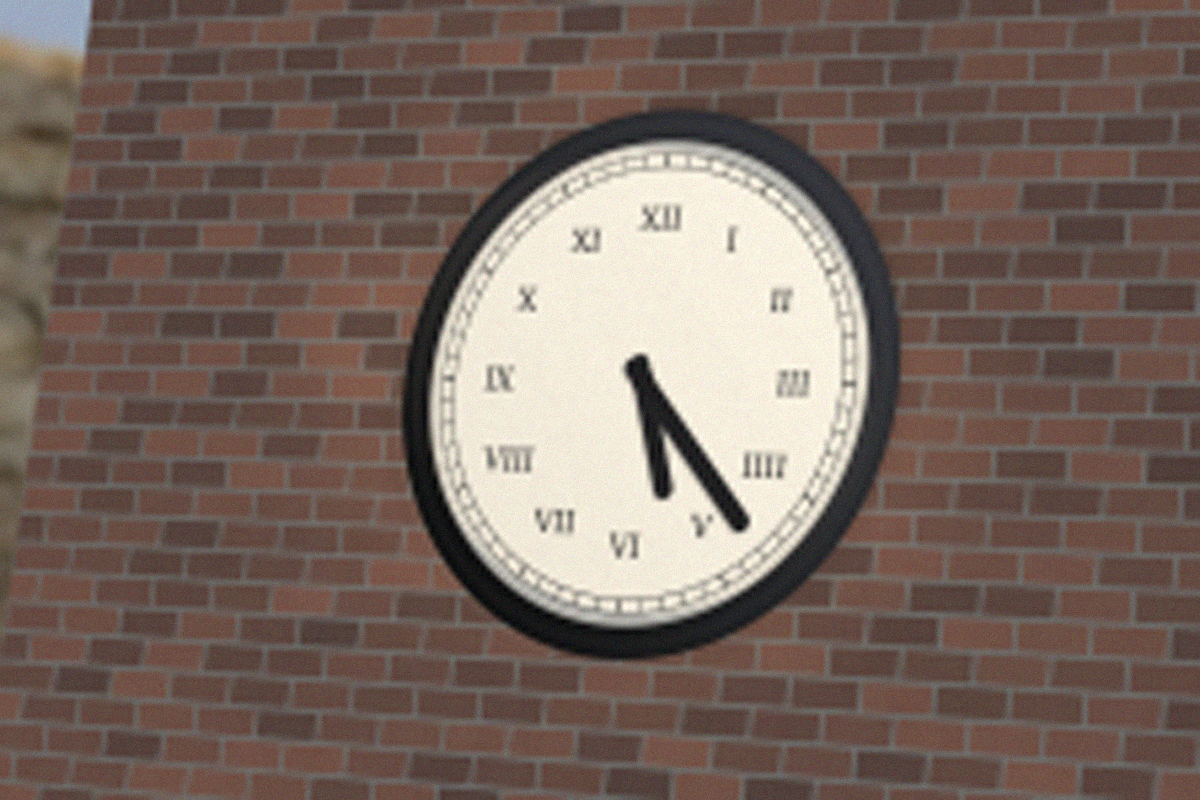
h=5 m=23
